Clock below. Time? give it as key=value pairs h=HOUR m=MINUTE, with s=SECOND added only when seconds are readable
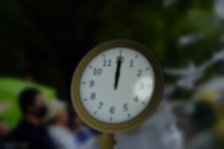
h=12 m=0
